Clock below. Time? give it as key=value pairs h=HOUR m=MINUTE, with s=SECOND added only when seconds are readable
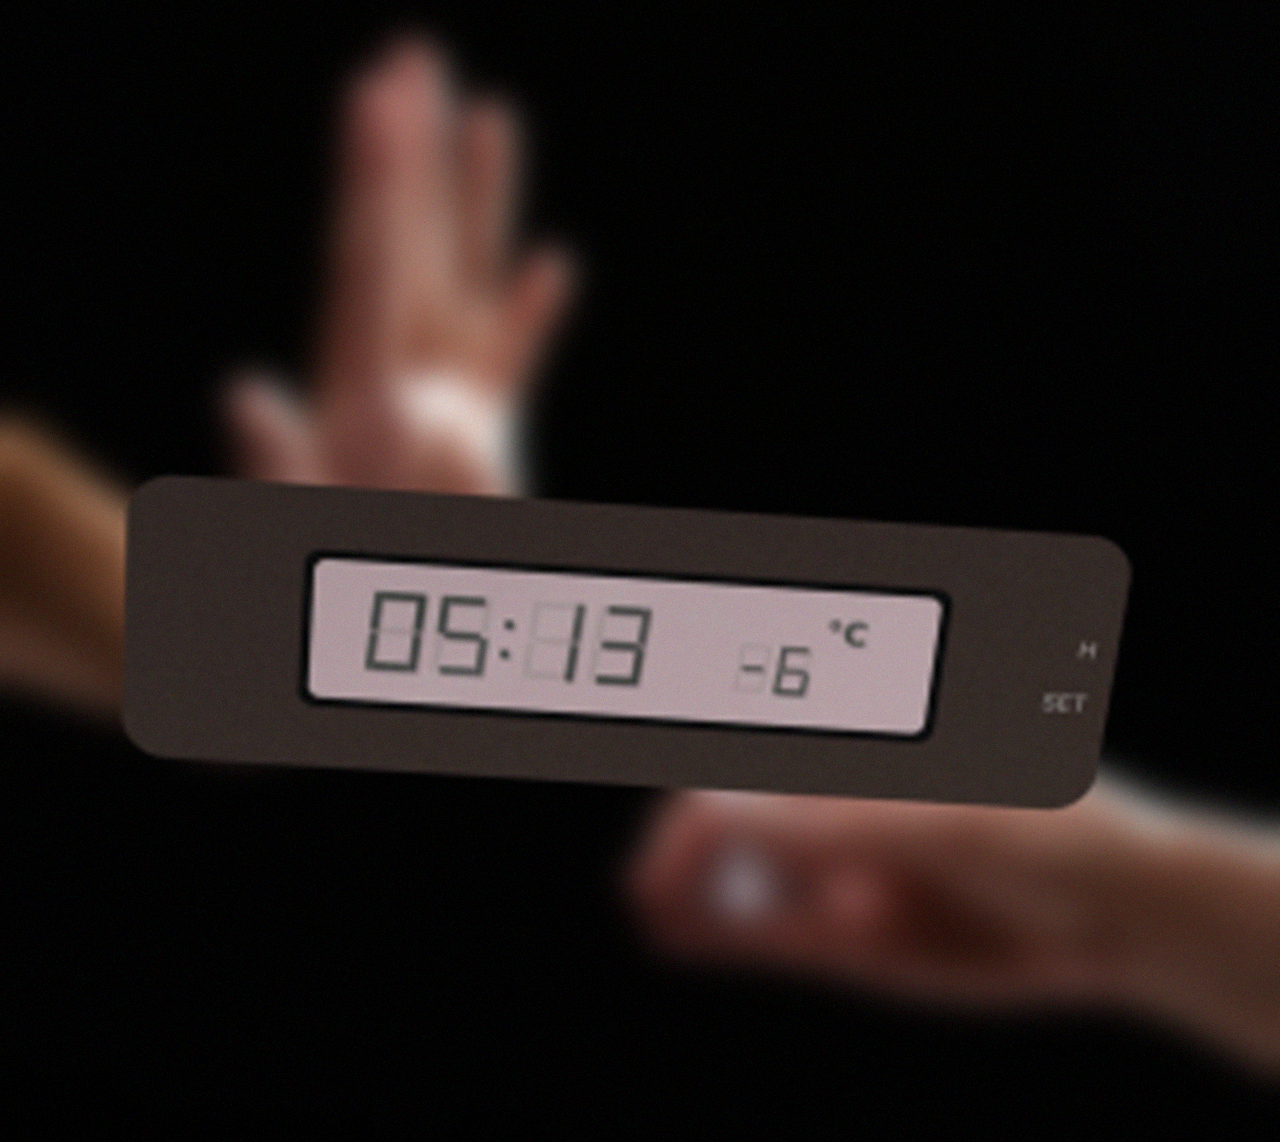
h=5 m=13
